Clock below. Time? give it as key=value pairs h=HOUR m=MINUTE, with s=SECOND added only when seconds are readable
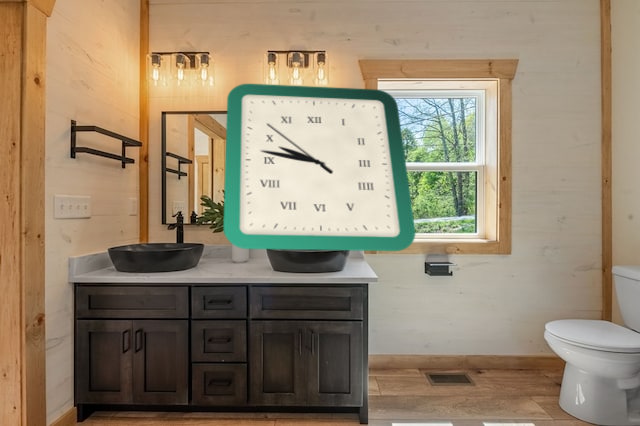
h=9 m=46 s=52
